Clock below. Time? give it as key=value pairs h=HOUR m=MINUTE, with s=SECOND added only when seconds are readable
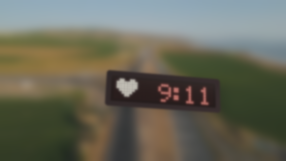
h=9 m=11
